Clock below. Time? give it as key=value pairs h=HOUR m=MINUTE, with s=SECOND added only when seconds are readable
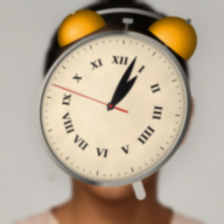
h=1 m=2 s=47
